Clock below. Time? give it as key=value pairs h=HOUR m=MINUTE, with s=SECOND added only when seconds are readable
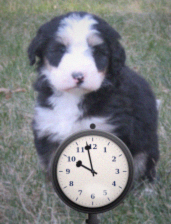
h=9 m=58
